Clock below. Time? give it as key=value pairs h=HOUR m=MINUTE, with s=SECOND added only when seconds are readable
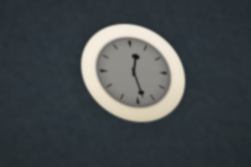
h=12 m=28
